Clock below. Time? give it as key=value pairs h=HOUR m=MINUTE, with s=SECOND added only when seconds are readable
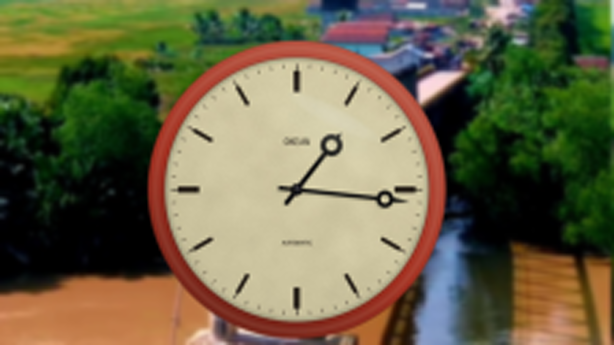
h=1 m=16
